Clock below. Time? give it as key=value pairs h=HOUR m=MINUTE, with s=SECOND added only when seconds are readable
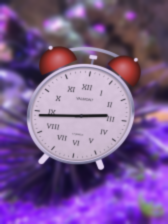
h=2 m=44
